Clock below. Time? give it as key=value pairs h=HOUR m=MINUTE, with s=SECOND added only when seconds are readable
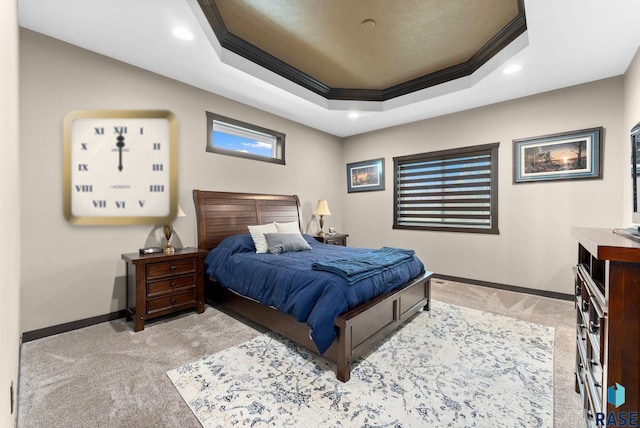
h=12 m=0
